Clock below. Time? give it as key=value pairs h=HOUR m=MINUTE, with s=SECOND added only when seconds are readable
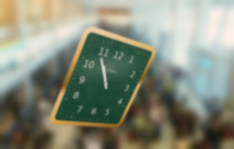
h=10 m=54
